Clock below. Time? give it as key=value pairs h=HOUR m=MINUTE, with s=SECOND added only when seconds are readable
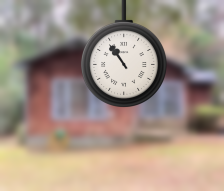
h=10 m=54
